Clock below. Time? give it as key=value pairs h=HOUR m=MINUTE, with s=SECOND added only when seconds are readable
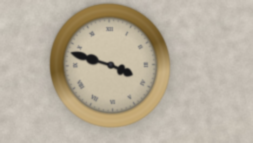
h=3 m=48
